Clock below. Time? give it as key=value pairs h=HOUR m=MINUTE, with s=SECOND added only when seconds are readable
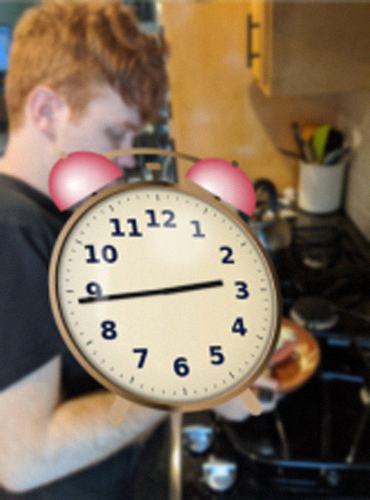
h=2 m=44
